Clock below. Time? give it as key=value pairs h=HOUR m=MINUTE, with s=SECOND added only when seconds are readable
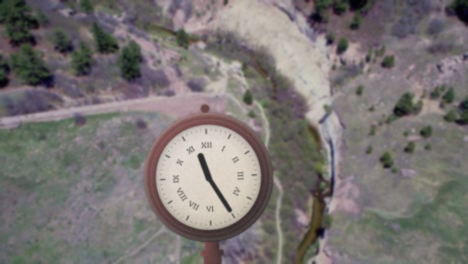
h=11 m=25
